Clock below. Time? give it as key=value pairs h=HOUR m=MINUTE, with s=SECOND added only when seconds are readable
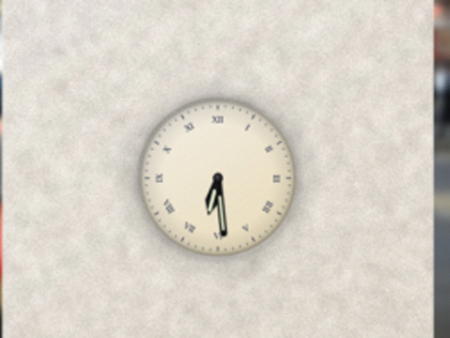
h=6 m=29
